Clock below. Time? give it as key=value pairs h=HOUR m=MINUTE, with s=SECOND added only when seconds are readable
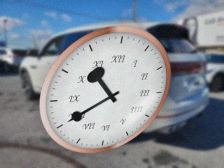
h=10 m=40
